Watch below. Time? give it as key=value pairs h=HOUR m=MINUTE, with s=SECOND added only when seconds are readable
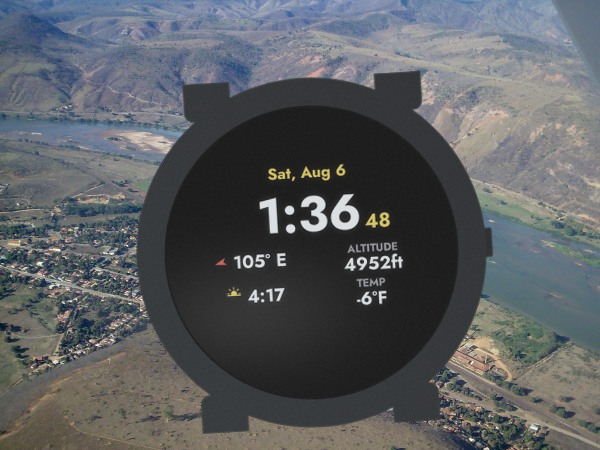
h=1 m=36 s=48
